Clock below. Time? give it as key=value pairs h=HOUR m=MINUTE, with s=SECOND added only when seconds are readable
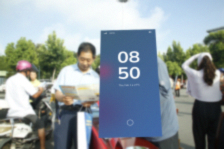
h=8 m=50
